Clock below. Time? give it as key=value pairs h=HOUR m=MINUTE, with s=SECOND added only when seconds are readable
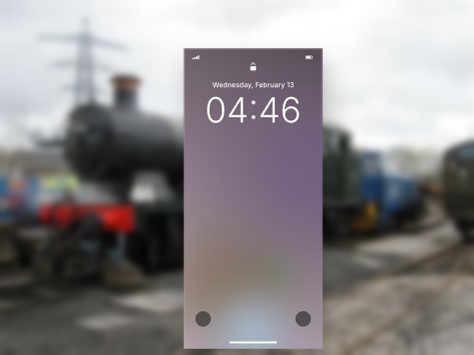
h=4 m=46
